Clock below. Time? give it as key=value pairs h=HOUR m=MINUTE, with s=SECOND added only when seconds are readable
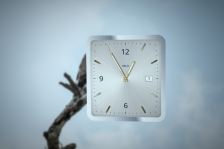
h=12 m=55
